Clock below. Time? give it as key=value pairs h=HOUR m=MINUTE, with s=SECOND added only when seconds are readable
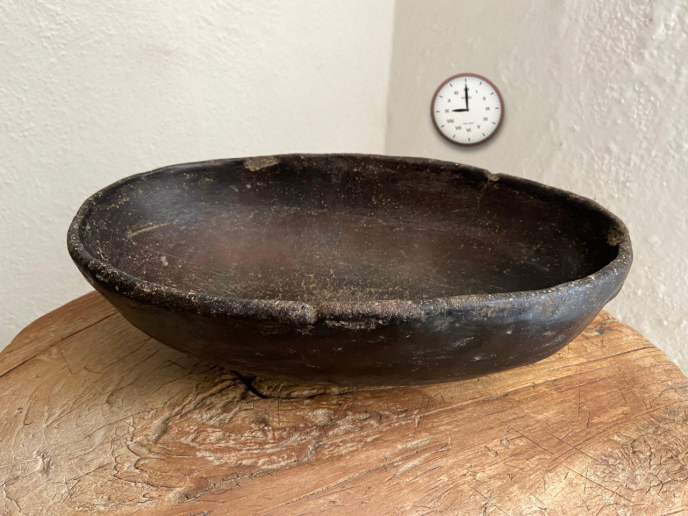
h=9 m=0
